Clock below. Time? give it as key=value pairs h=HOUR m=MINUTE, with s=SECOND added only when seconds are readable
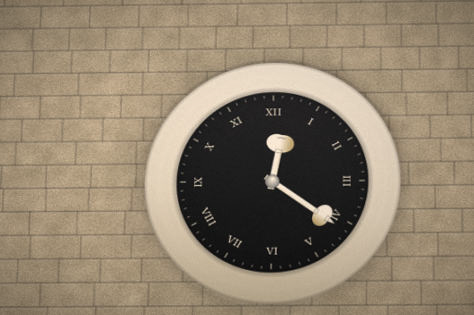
h=12 m=21
